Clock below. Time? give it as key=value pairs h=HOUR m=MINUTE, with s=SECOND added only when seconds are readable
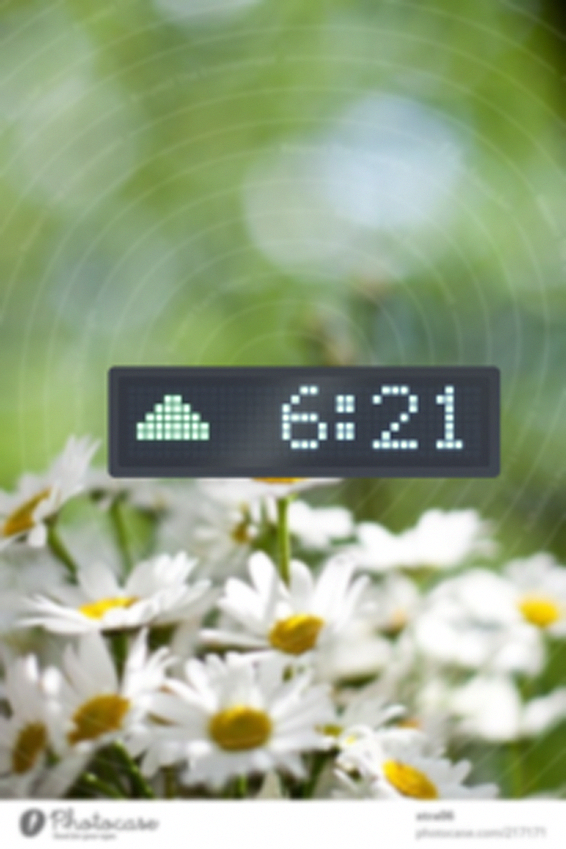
h=6 m=21
